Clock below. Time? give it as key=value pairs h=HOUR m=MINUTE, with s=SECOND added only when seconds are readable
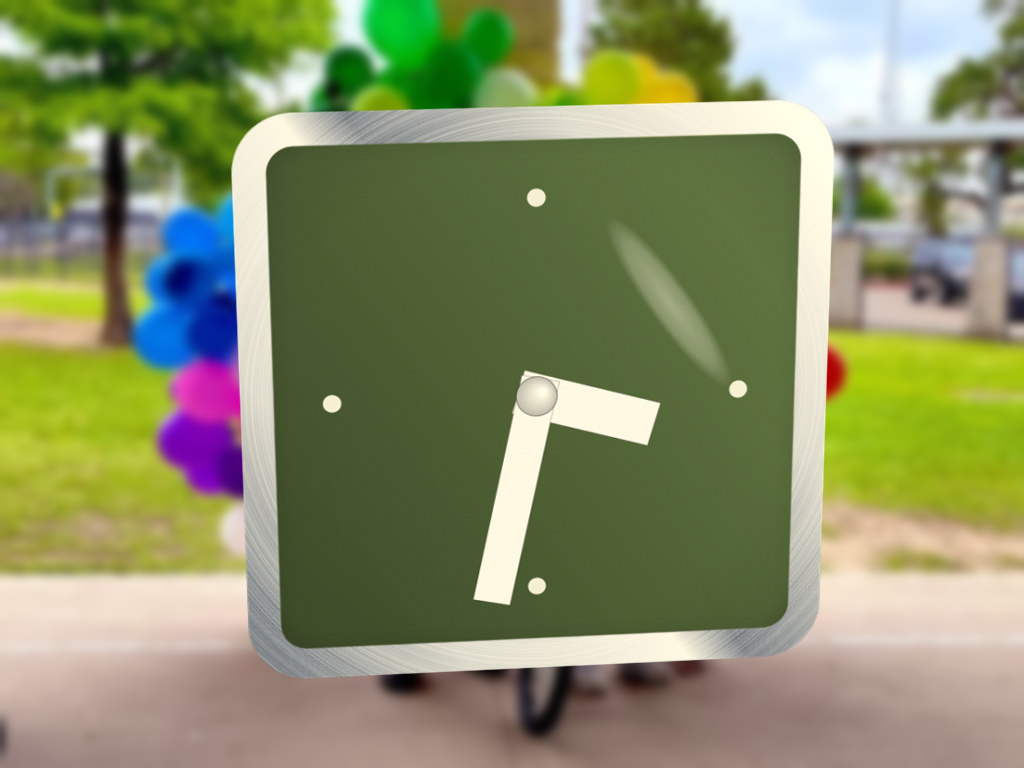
h=3 m=32
